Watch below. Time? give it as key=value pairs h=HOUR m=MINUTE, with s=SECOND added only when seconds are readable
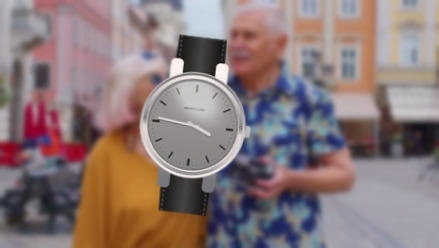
h=3 m=46
